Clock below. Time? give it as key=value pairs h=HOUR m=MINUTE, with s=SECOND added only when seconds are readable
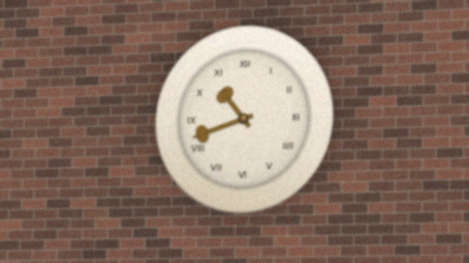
h=10 m=42
